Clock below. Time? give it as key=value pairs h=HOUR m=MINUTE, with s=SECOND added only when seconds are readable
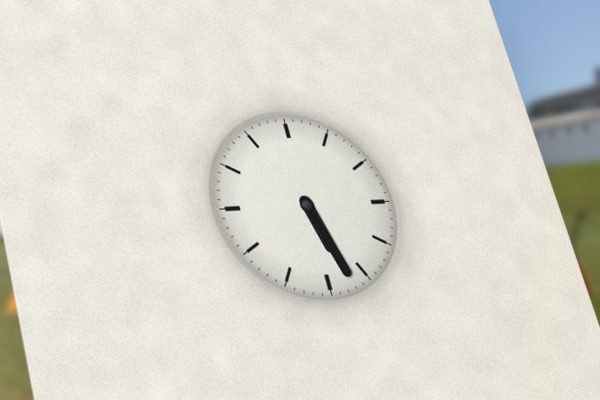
h=5 m=27
